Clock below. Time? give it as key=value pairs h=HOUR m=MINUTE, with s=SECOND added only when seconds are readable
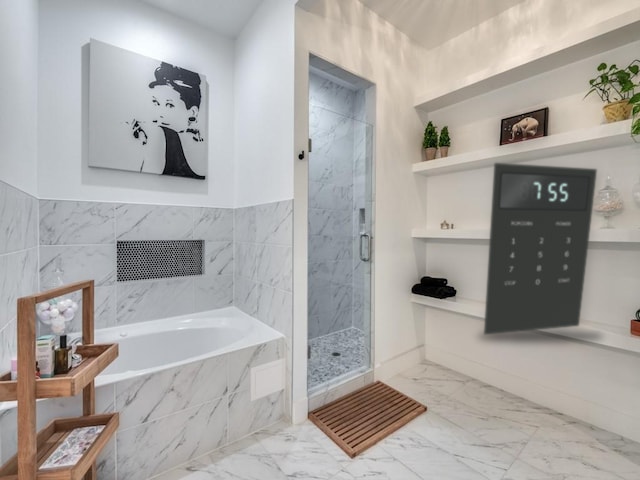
h=7 m=55
